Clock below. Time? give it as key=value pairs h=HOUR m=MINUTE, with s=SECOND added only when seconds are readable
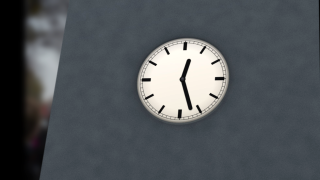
h=12 m=27
